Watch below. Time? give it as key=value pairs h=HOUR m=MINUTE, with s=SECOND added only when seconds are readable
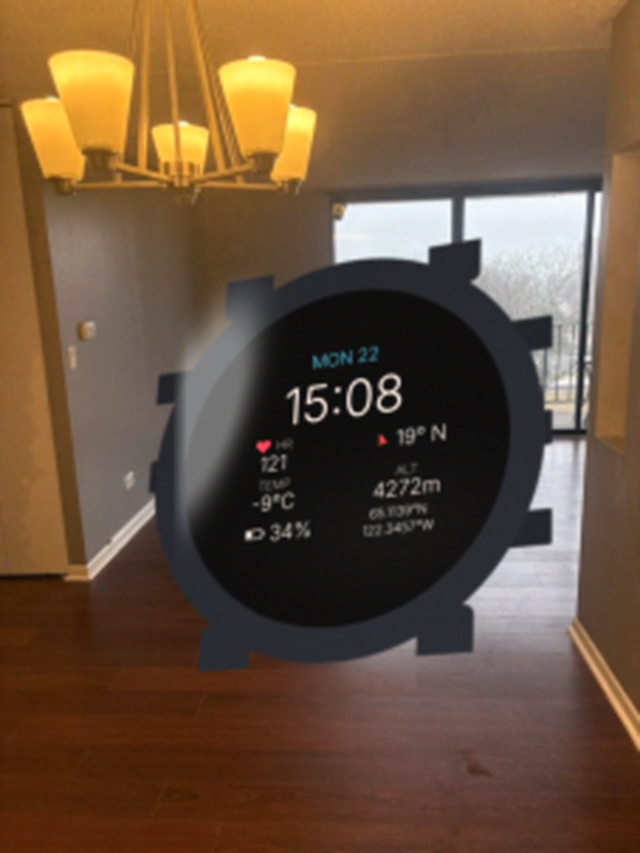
h=15 m=8
